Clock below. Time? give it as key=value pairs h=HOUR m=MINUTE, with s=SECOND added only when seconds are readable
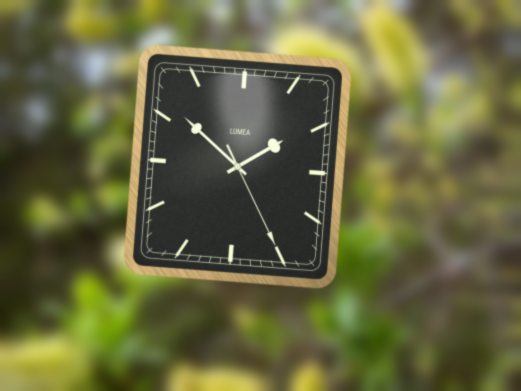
h=1 m=51 s=25
